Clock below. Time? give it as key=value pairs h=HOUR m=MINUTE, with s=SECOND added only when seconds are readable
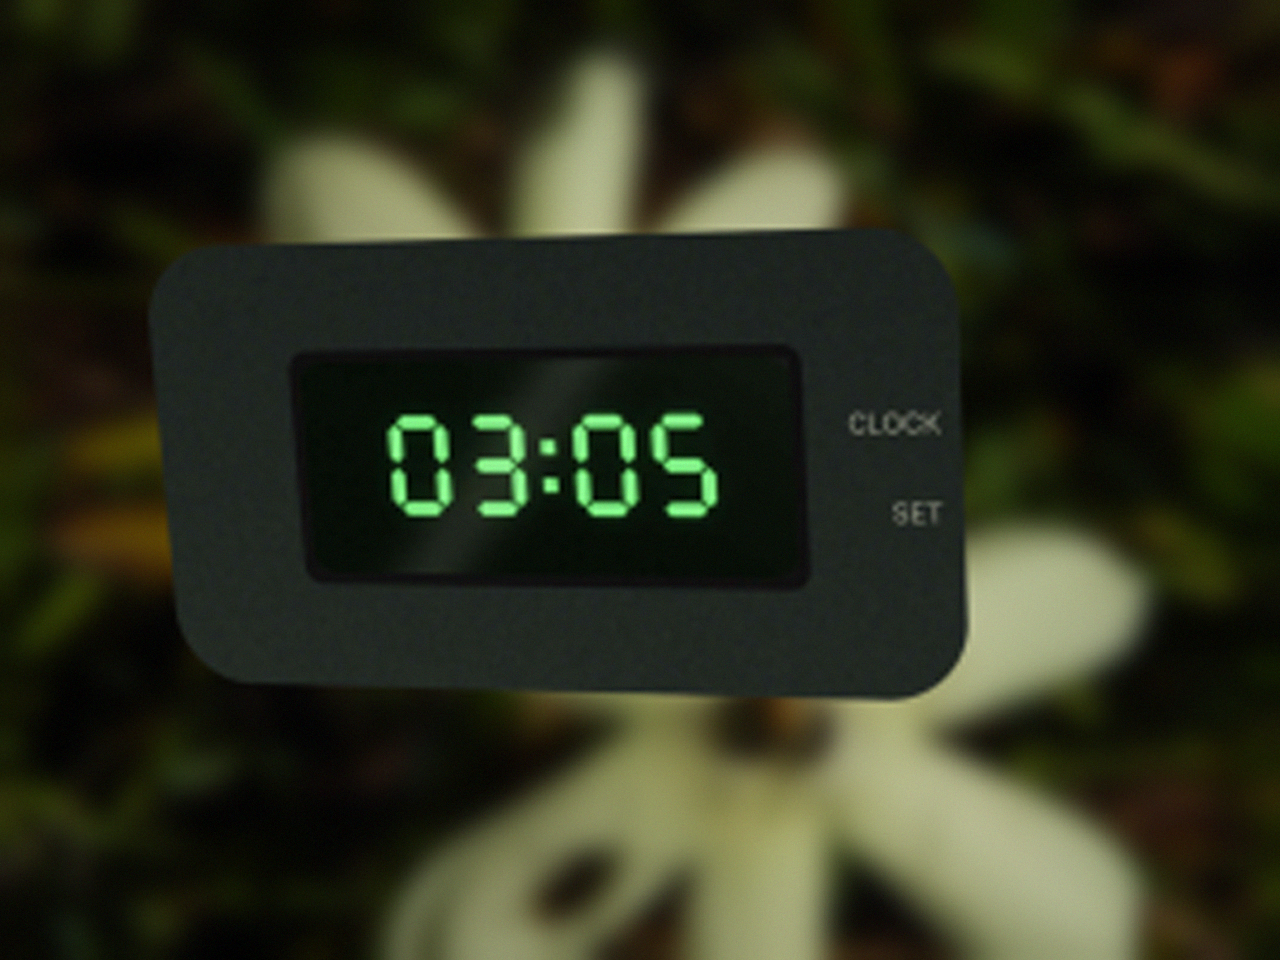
h=3 m=5
